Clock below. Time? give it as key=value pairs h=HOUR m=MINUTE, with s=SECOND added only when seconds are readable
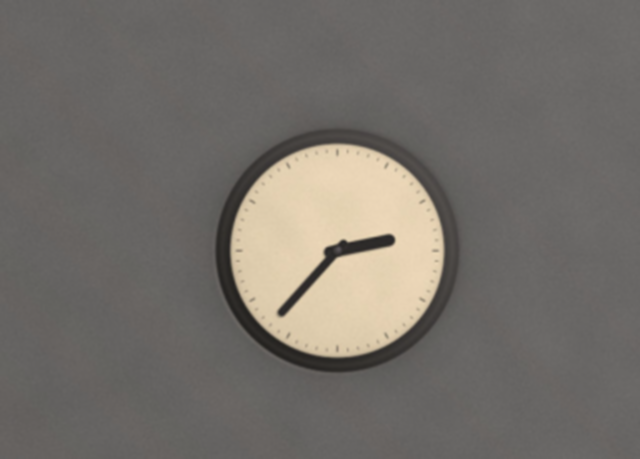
h=2 m=37
